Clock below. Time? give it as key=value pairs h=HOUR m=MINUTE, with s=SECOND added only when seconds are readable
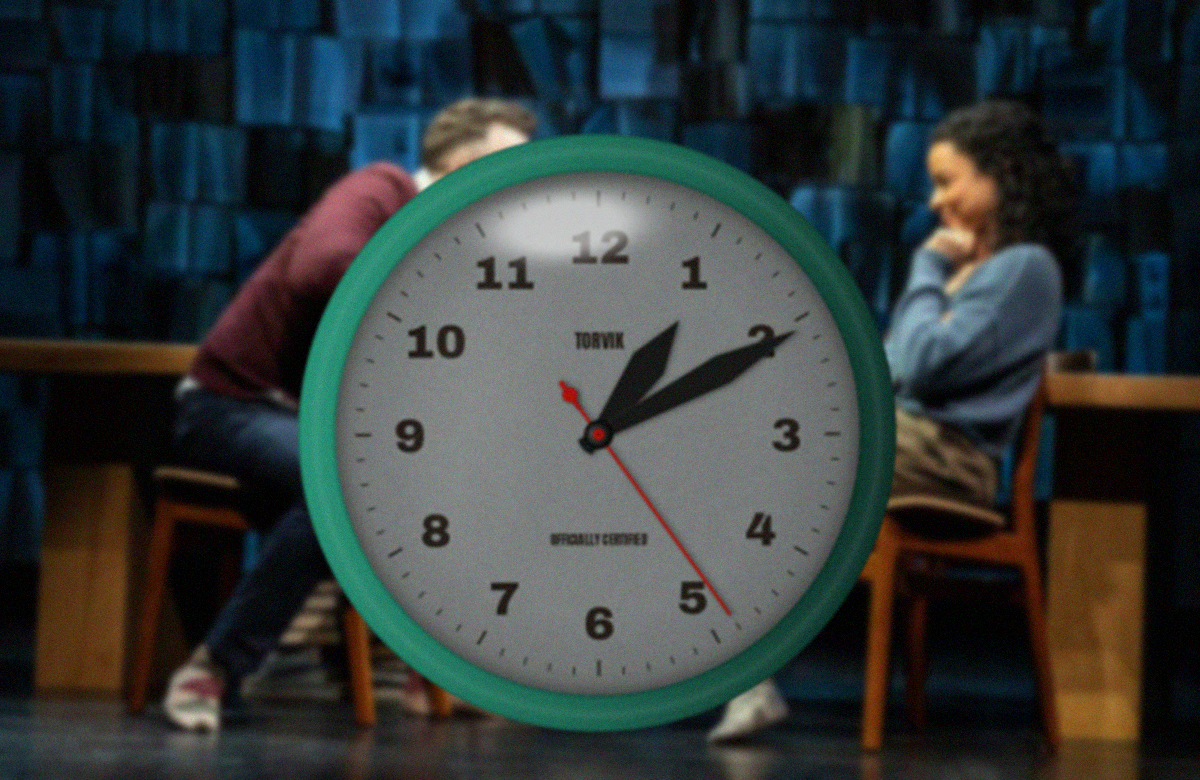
h=1 m=10 s=24
